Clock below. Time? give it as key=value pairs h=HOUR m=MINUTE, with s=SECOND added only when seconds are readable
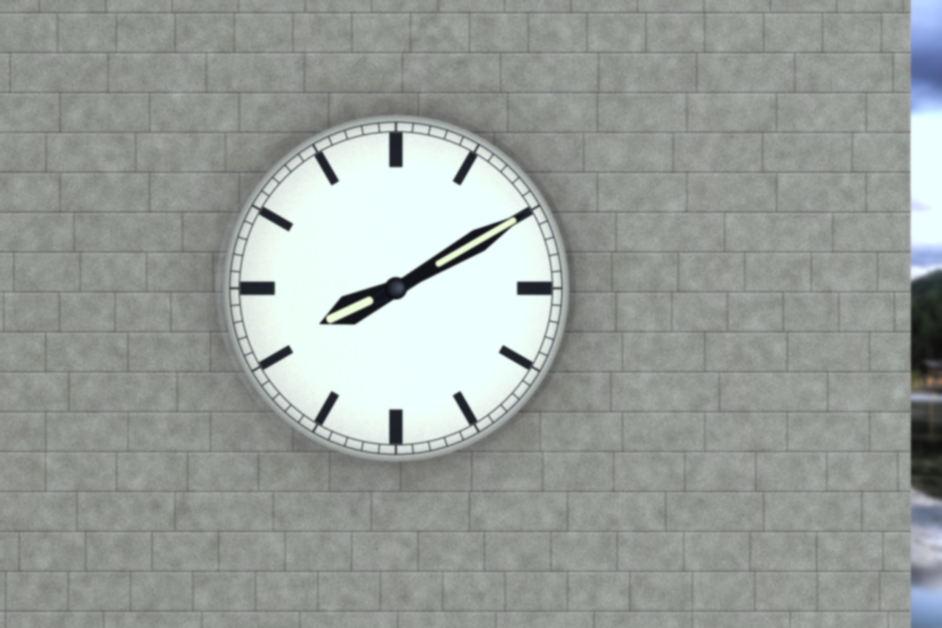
h=8 m=10
